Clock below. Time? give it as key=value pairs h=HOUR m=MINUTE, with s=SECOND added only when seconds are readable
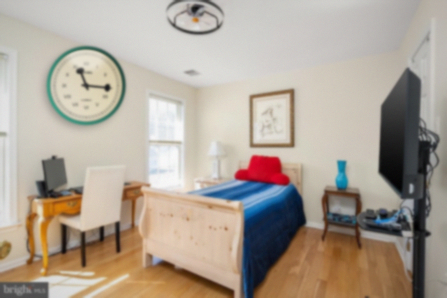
h=11 m=16
